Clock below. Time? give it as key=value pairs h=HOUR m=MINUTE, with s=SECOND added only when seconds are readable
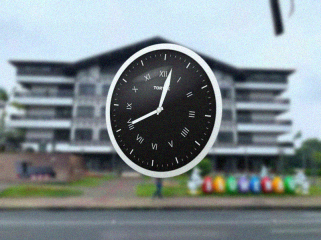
h=8 m=2
